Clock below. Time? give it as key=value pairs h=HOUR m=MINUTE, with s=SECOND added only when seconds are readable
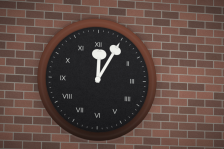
h=12 m=5
